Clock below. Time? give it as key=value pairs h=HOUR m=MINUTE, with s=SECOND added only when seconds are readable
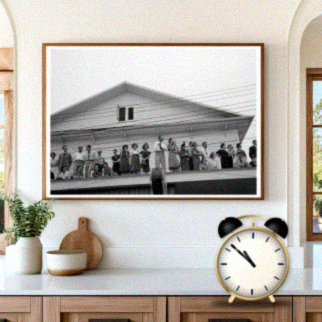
h=10 m=52
